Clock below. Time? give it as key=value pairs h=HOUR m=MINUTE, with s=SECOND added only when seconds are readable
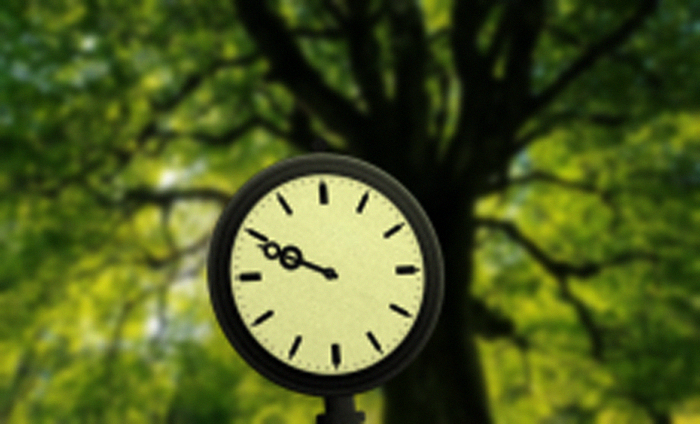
h=9 m=49
